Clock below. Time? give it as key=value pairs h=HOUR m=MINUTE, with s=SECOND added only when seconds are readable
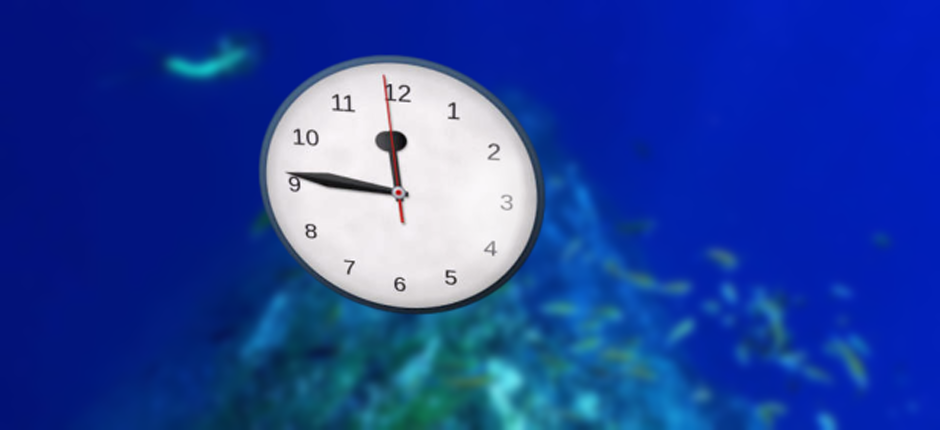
h=11 m=45 s=59
